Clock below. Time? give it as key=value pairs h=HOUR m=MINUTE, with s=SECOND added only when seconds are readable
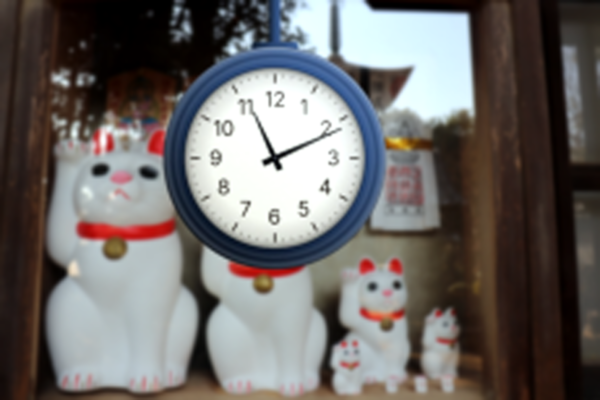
h=11 m=11
